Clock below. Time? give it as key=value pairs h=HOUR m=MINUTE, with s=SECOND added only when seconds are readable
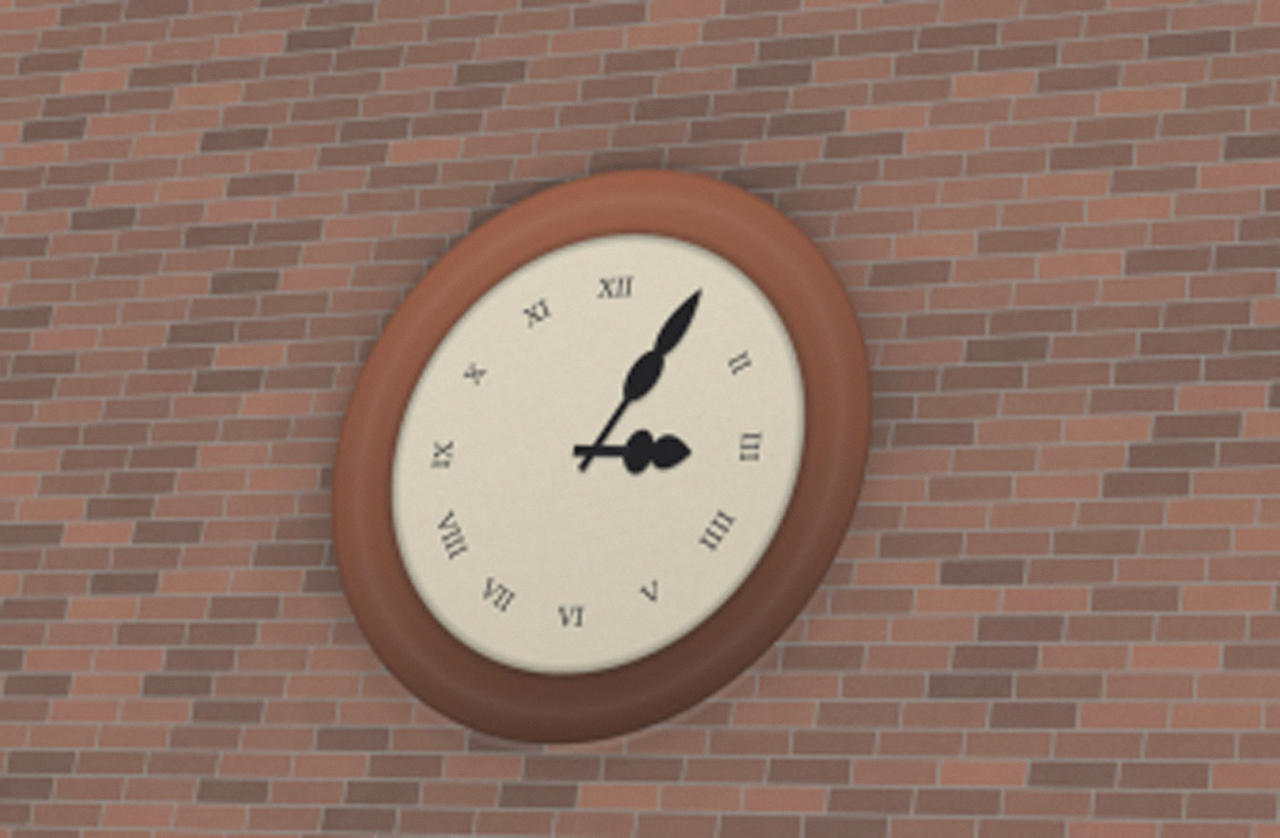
h=3 m=5
